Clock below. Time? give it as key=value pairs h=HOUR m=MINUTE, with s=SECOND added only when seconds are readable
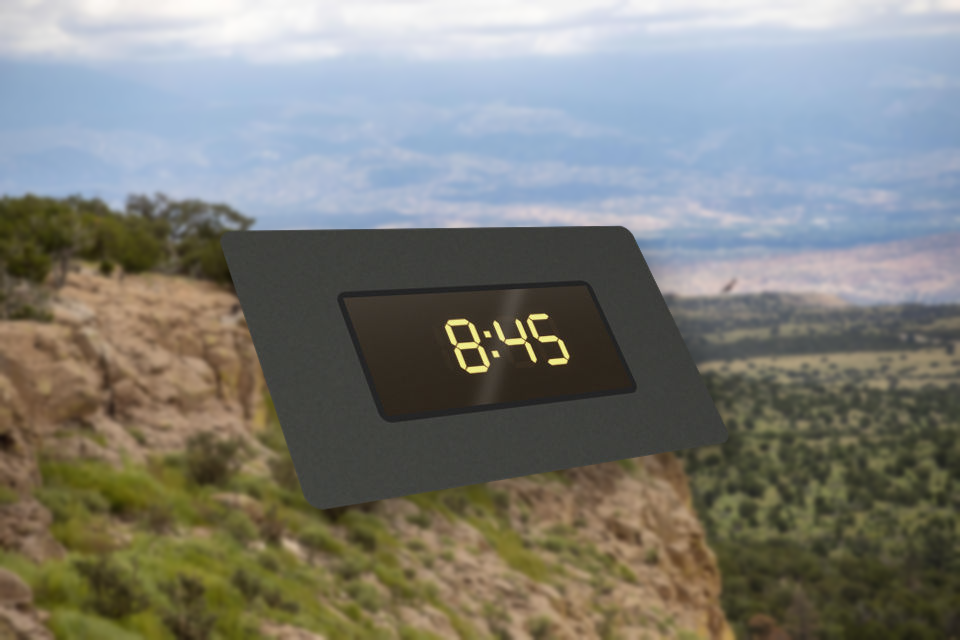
h=8 m=45
